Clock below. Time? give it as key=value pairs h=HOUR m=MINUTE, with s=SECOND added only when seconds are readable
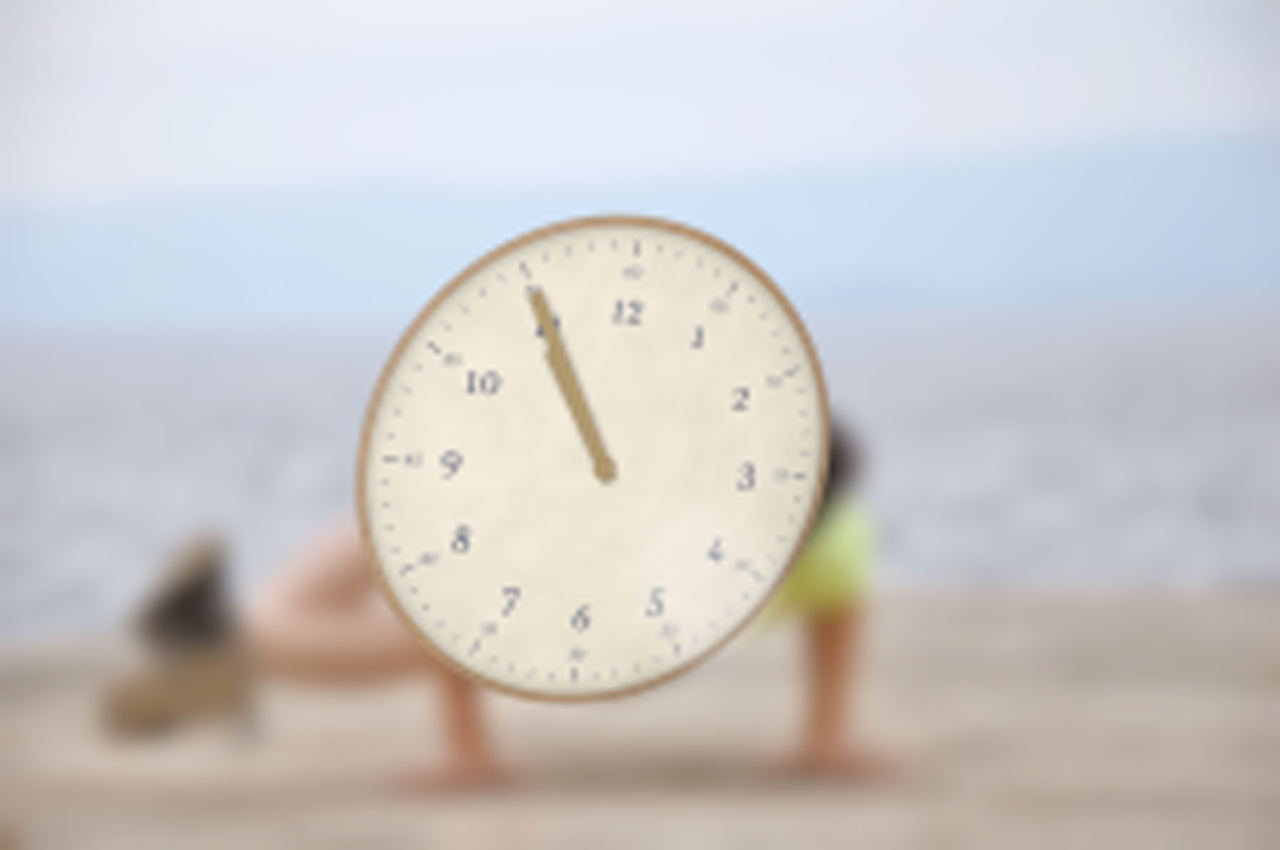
h=10 m=55
